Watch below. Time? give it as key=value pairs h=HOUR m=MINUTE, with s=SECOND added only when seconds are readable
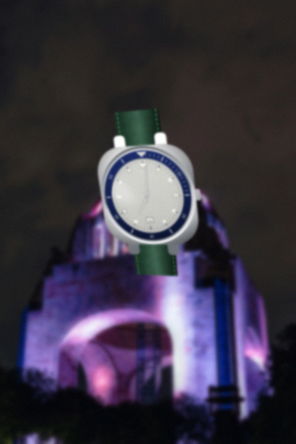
h=7 m=1
